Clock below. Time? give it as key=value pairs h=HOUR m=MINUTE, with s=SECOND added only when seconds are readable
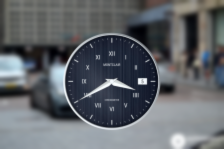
h=3 m=40
